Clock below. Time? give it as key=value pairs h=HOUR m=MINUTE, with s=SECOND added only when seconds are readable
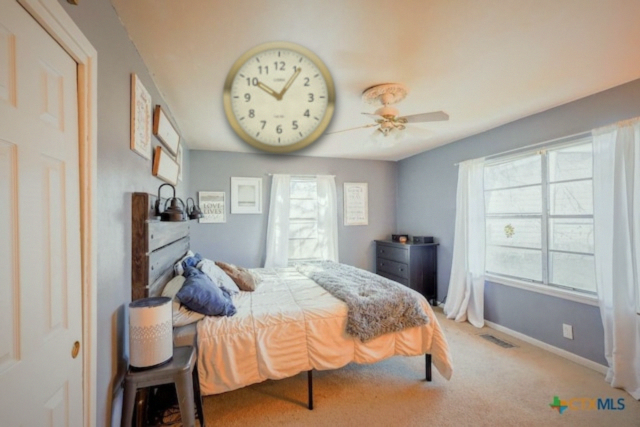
h=10 m=6
